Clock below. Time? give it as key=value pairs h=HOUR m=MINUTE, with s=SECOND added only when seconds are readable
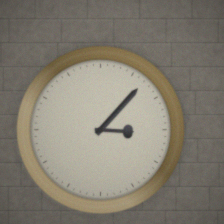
h=3 m=7
